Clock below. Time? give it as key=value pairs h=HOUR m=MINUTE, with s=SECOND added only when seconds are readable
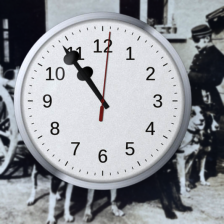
h=10 m=54 s=1
